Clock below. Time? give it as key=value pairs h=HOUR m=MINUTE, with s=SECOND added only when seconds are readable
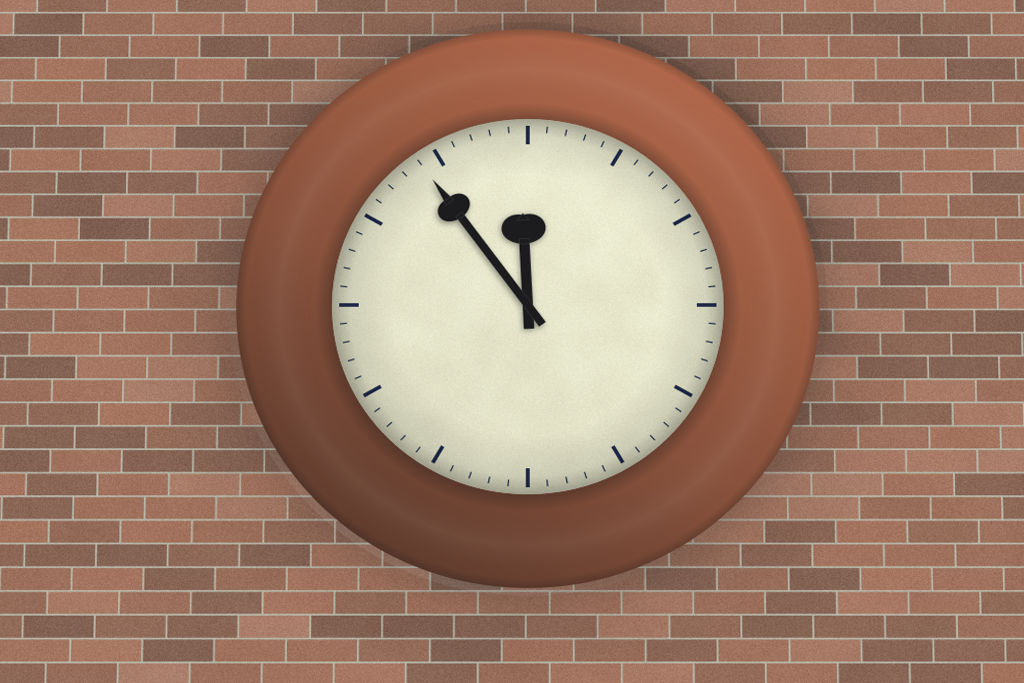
h=11 m=54
